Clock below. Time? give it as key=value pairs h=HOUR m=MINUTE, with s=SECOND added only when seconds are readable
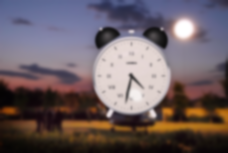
h=4 m=32
